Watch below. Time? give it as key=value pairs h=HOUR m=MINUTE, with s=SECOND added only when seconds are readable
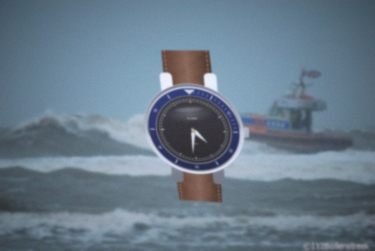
h=4 m=31
